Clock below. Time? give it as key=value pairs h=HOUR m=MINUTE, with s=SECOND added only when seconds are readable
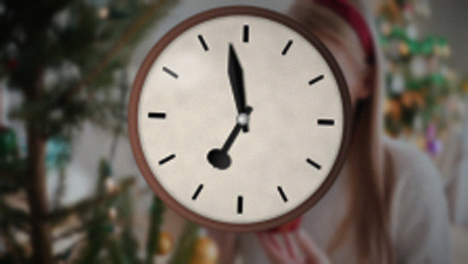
h=6 m=58
